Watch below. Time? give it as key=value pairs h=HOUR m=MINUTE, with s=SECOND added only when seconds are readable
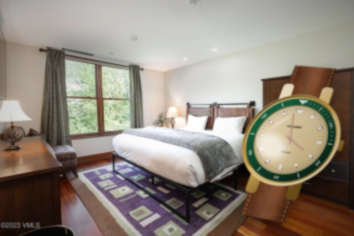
h=3 m=58
